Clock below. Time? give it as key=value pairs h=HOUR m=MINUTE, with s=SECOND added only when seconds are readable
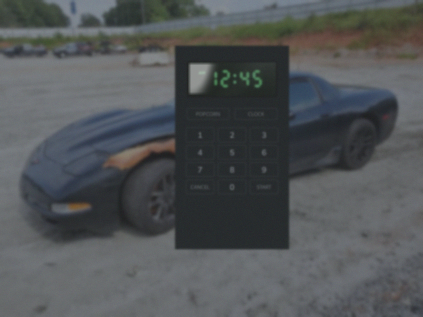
h=12 m=45
